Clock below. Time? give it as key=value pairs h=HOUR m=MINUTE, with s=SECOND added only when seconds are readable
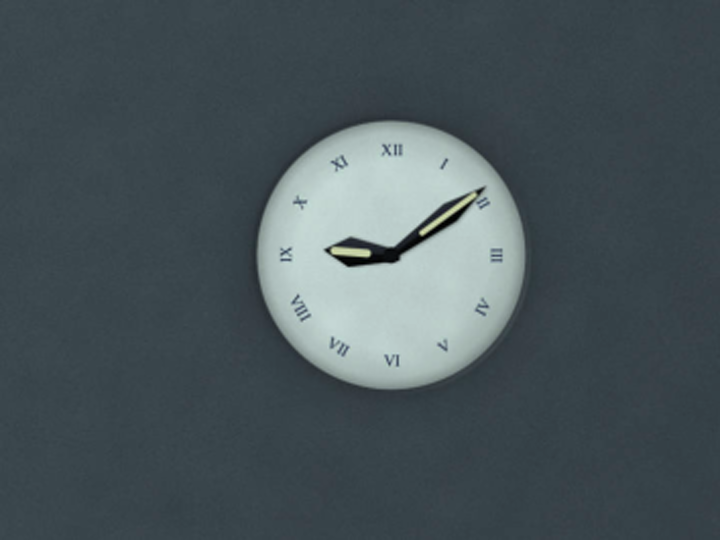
h=9 m=9
